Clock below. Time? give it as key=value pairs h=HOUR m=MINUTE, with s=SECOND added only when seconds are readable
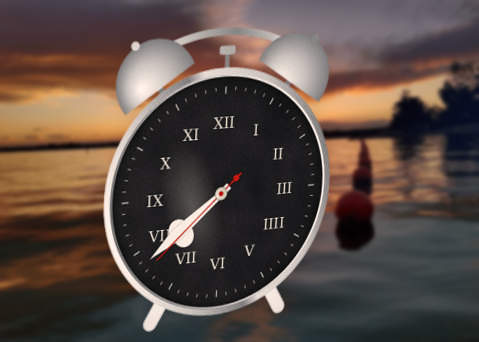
h=7 m=38 s=38
